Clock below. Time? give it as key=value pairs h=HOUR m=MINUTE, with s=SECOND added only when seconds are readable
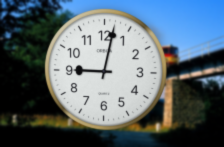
h=9 m=2
